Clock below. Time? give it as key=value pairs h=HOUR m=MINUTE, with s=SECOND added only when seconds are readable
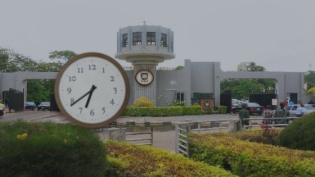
h=6 m=39
